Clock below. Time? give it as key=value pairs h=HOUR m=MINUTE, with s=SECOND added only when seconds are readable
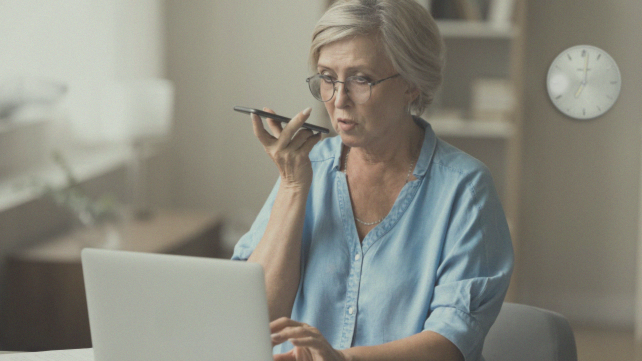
h=7 m=1
